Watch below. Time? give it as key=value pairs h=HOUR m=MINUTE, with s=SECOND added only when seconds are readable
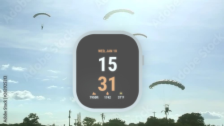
h=15 m=31
